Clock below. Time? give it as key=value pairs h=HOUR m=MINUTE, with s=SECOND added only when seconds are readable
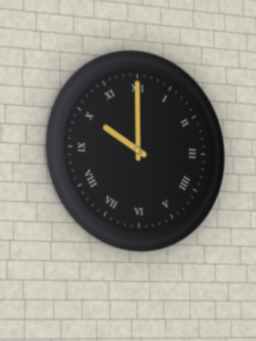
h=10 m=0
